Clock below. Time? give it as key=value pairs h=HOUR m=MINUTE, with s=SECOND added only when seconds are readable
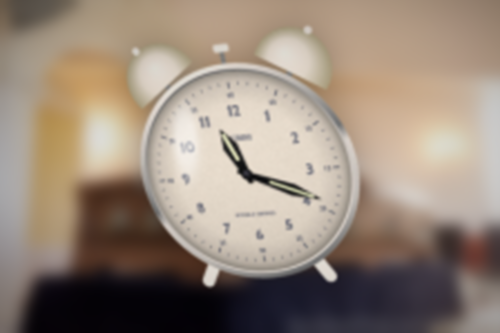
h=11 m=19
